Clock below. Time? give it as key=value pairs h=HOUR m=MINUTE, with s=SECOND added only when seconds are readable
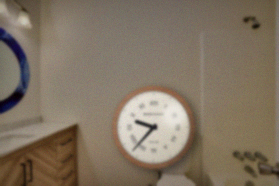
h=9 m=37
